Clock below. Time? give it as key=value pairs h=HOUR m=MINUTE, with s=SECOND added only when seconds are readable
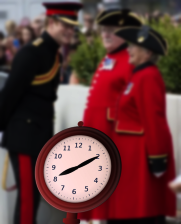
h=8 m=10
